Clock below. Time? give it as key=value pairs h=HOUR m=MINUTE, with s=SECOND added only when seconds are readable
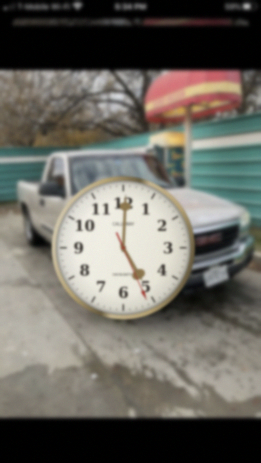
h=5 m=0 s=26
